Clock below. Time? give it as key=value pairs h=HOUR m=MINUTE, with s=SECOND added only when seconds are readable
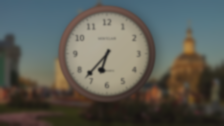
h=6 m=37
